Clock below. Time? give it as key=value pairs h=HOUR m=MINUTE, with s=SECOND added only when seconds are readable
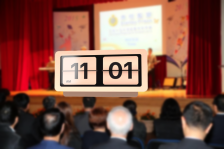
h=11 m=1
